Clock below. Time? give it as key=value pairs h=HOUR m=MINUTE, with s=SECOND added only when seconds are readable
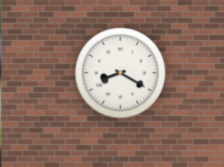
h=8 m=20
